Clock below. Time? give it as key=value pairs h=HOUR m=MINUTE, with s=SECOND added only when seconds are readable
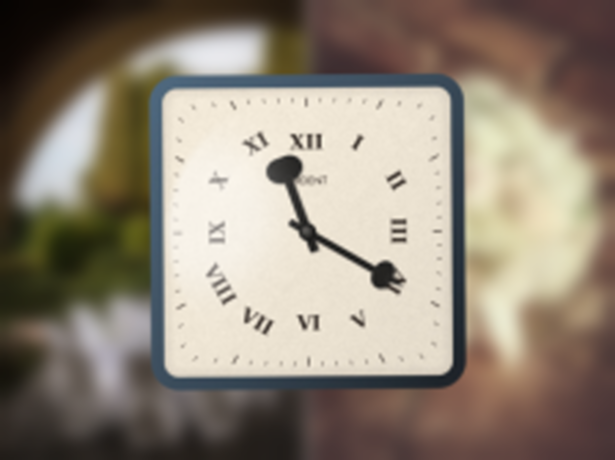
h=11 m=20
